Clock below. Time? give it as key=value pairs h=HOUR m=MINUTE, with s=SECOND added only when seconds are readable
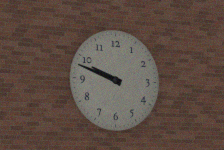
h=9 m=48
